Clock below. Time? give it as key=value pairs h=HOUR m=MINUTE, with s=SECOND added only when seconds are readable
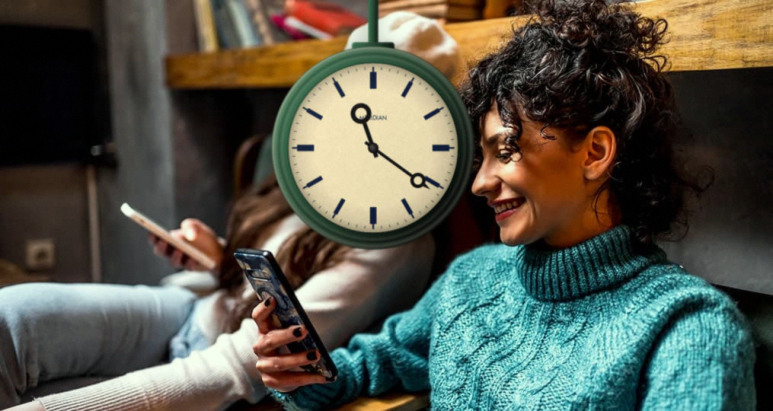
h=11 m=21
